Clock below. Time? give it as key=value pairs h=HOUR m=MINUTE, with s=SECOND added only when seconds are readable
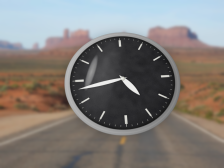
h=4 m=43
